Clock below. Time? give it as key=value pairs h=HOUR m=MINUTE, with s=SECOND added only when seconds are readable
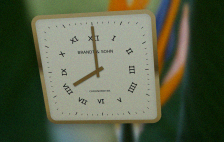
h=8 m=0
